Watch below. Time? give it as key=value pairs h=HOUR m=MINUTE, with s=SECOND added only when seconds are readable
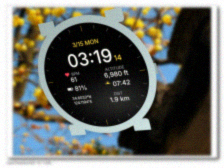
h=3 m=19
